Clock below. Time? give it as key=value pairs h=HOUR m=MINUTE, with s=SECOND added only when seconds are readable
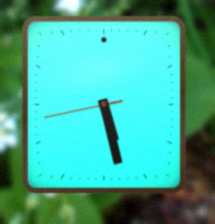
h=5 m=27 s=43
